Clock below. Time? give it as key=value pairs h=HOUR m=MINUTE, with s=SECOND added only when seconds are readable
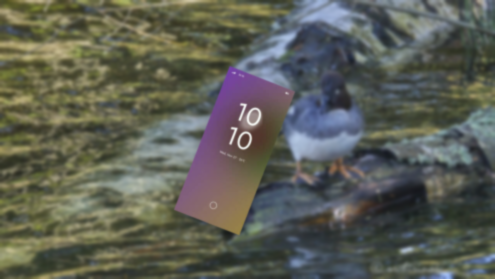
h=10 m=10
